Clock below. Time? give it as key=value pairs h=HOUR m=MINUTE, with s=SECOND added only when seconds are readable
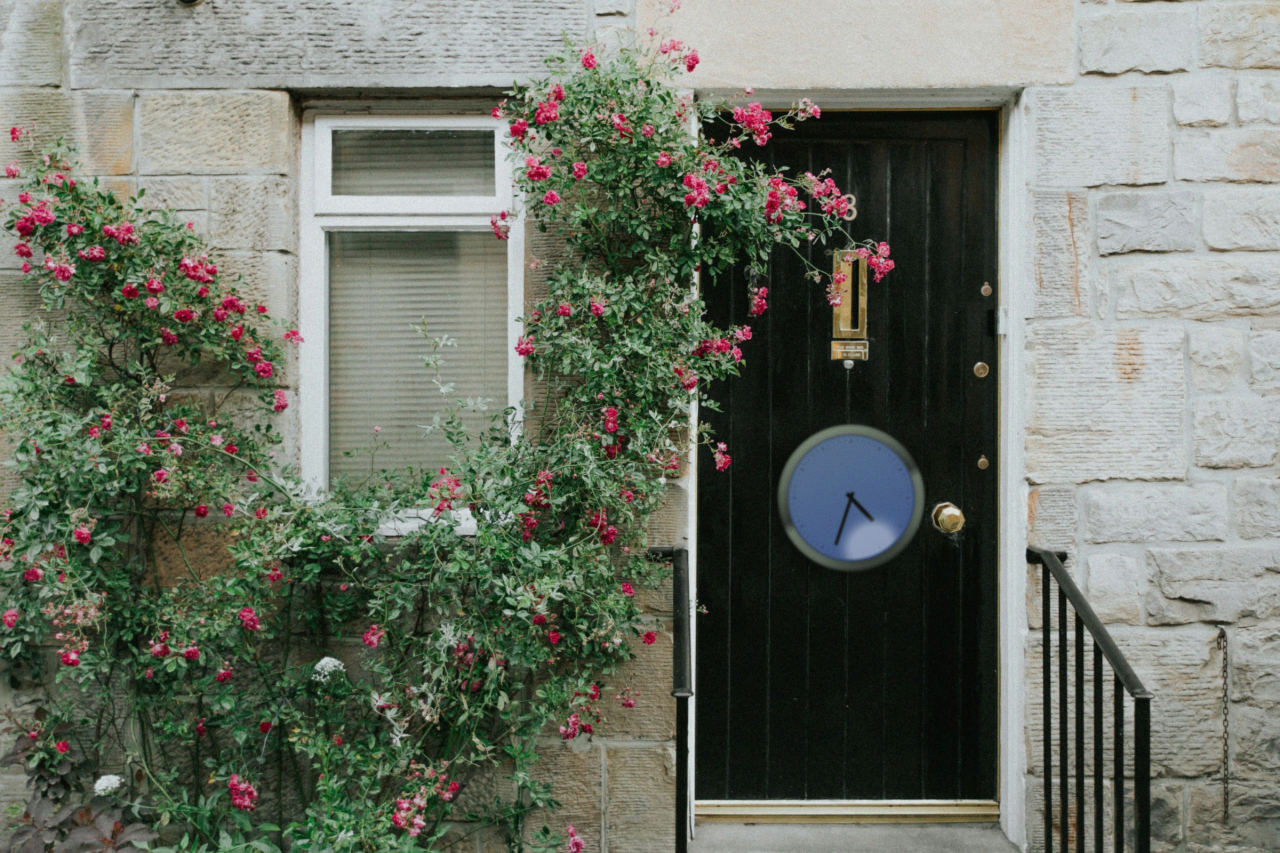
h=4 m=33
